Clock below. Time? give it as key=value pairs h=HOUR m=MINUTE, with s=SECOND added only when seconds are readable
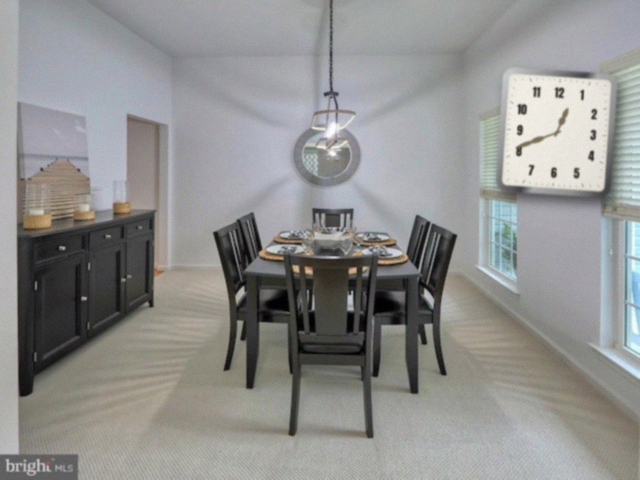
h=12 m=41
